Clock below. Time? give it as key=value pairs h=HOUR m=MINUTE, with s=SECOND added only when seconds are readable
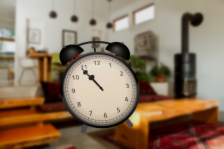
h=10 m=54
